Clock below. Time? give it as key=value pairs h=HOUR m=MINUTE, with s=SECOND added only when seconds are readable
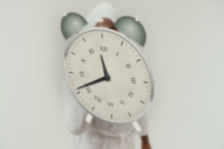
h=11 m=41
